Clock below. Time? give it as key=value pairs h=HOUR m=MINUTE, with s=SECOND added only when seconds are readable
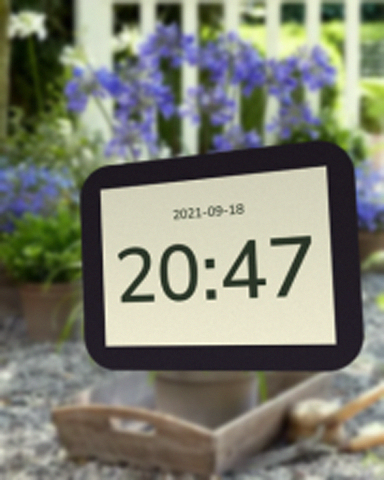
h=20 m=47
